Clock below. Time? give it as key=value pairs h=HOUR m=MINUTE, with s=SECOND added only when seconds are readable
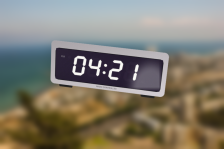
h=4 m=21
